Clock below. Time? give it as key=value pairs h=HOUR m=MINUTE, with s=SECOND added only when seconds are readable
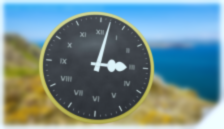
h=3 m=2
